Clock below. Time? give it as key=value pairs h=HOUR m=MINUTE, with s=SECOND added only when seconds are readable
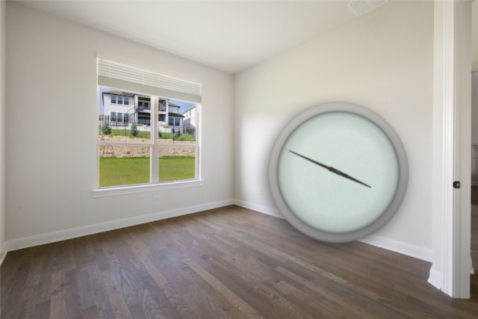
h=3 m=49
